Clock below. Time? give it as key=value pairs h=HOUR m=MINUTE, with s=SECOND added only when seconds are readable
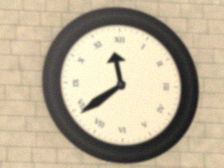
h=11 m=39
